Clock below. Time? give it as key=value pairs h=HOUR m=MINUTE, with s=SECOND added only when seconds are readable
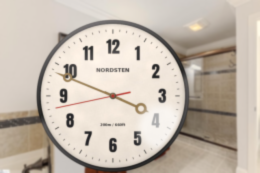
h=3 m=48 s=43
